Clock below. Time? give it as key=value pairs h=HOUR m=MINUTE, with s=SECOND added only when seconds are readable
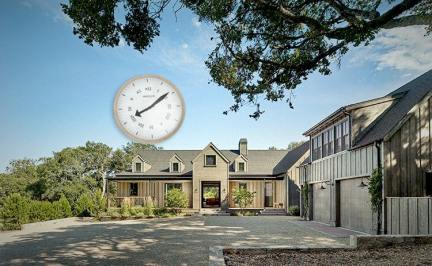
h=8 m=9
